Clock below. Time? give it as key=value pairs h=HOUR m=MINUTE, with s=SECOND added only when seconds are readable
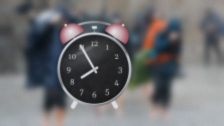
h=7 m=55
